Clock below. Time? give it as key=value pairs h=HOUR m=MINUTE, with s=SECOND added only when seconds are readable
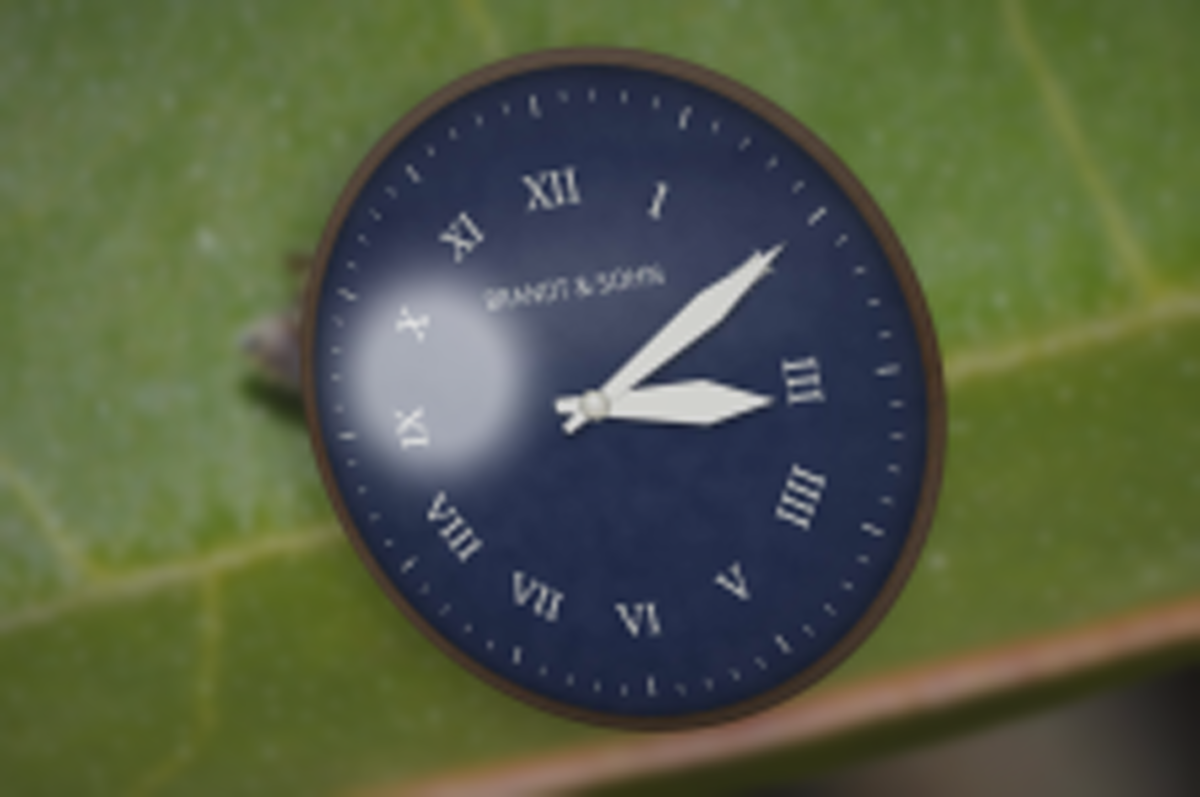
h=3 m=10
